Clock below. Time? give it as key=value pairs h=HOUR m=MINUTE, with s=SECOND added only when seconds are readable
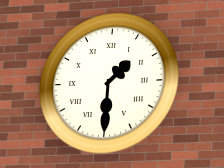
h=1 m=30
